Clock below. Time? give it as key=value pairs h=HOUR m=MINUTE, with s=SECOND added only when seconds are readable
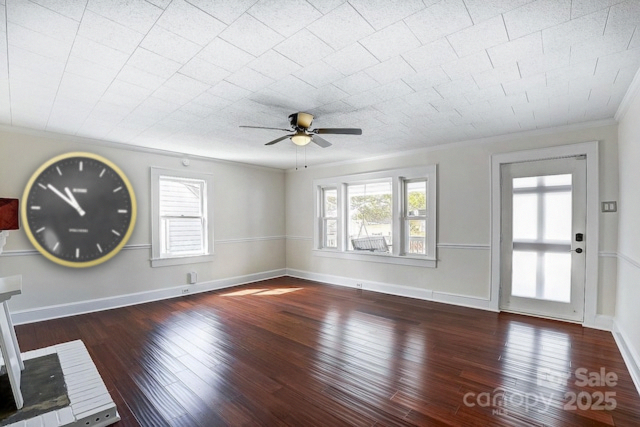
h=10 m=51
